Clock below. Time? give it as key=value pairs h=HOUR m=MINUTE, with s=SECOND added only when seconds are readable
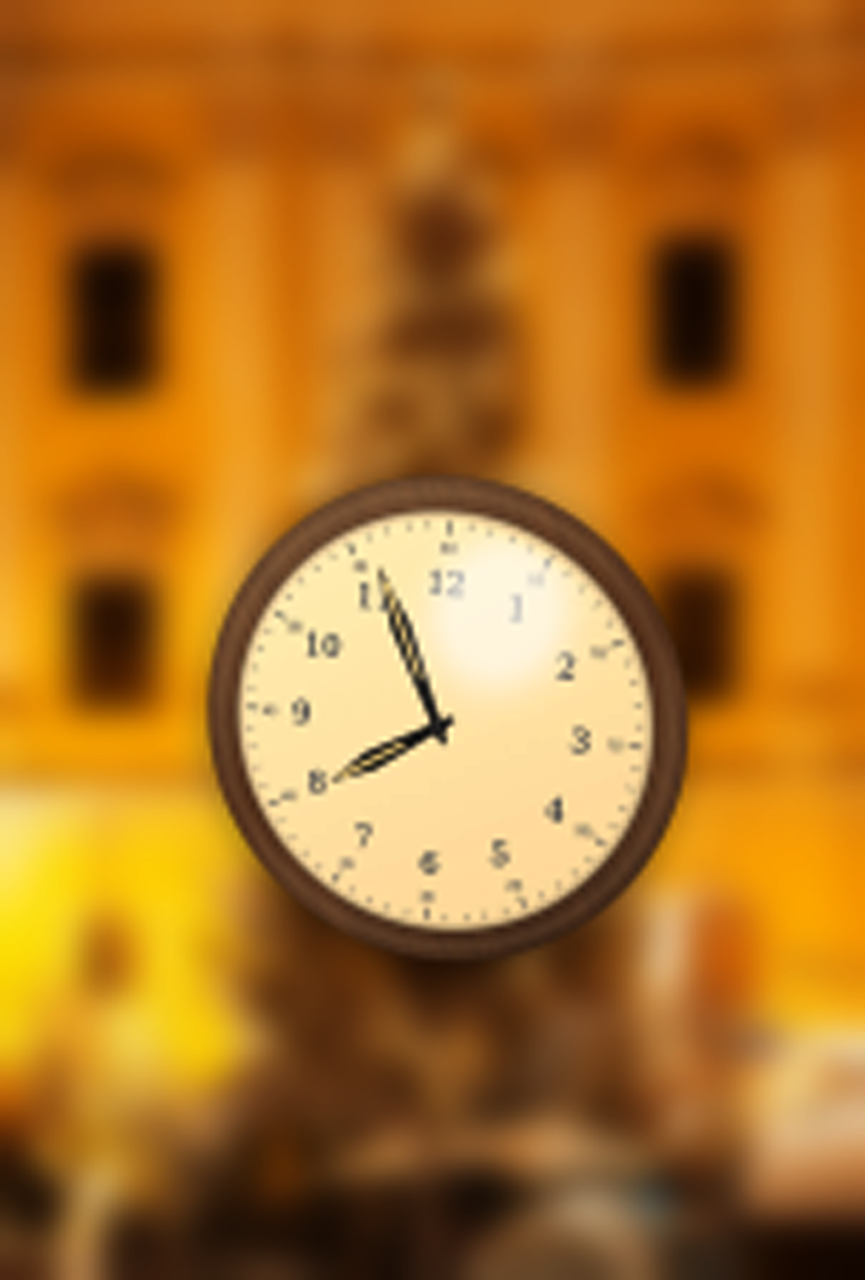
h=7 m=56
